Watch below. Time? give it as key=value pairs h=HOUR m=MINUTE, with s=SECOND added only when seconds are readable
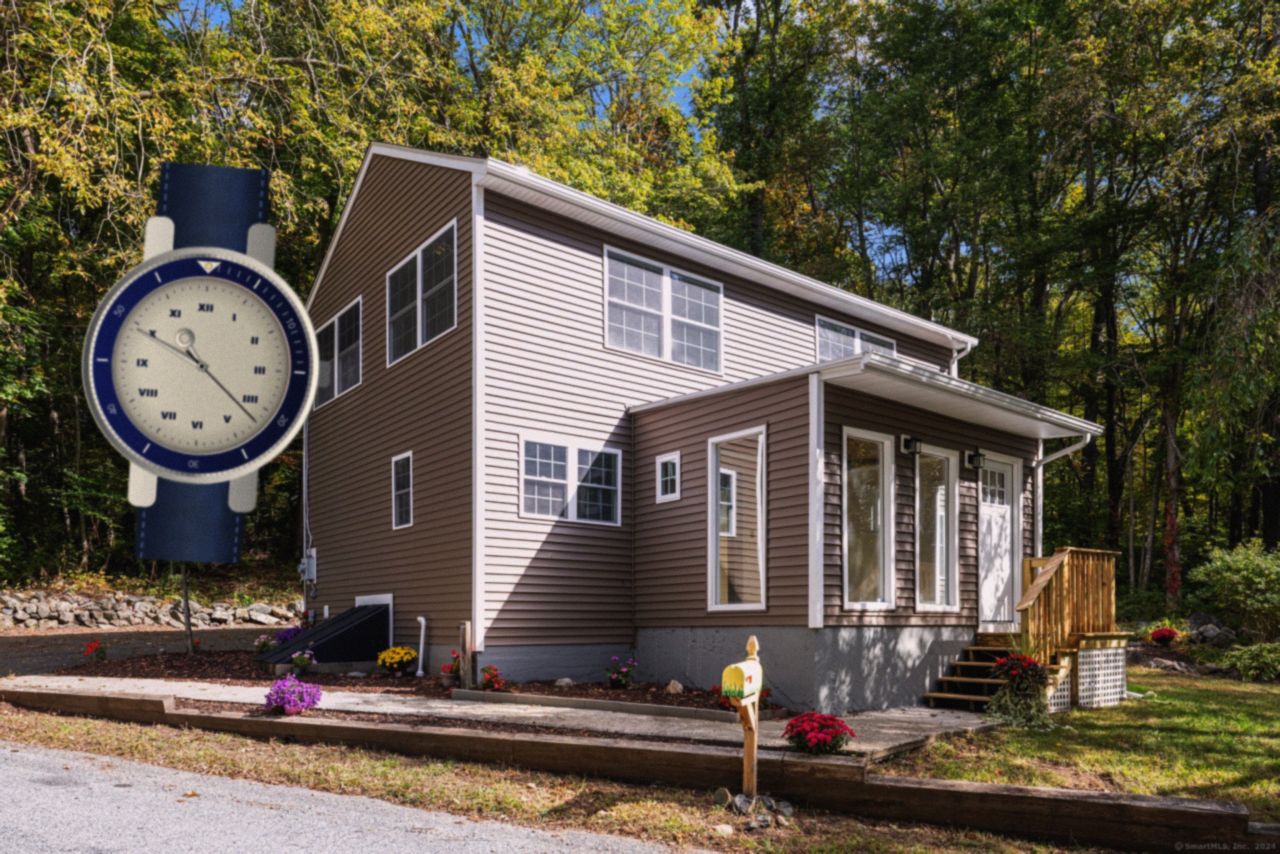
h=10 m=49 s=22
